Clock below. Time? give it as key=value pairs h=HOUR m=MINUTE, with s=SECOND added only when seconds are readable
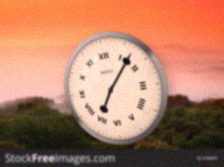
h=7 m=7
